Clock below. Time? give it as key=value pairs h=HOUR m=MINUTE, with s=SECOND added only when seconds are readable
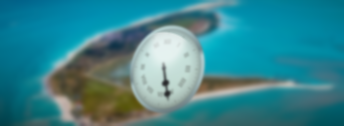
h=5 m=27
